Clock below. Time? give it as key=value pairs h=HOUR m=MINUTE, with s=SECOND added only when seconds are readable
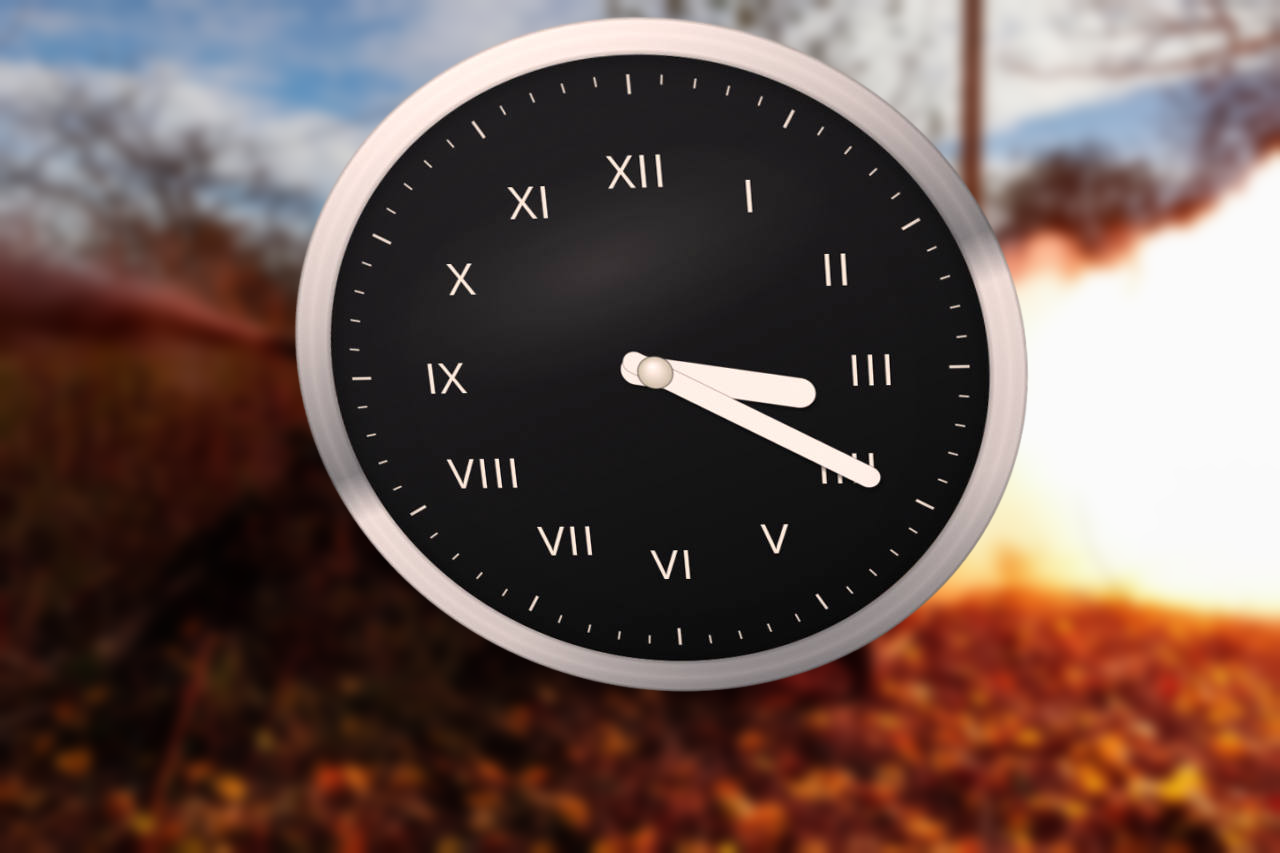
h=3 m=20
